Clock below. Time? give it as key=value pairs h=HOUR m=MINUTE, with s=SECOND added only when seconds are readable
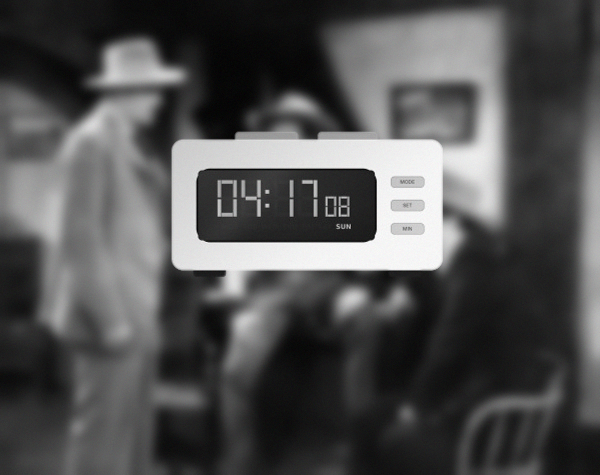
h=4 m=17 s=8
